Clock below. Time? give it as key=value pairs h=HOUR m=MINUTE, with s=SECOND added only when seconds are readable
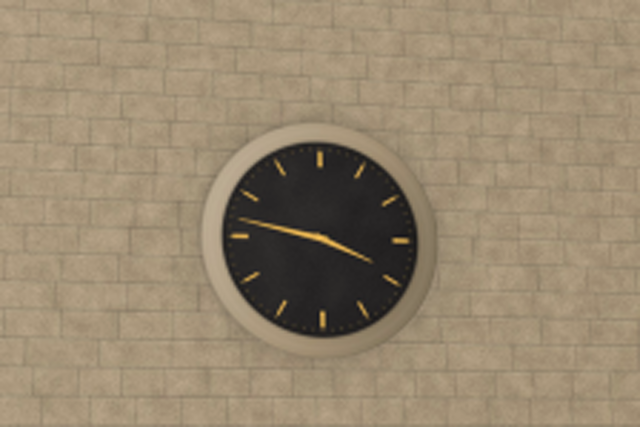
h=3 m=47
